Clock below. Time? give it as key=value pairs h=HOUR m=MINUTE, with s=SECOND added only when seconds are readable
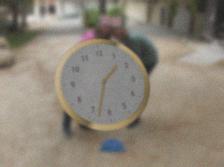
h=1 m=33
